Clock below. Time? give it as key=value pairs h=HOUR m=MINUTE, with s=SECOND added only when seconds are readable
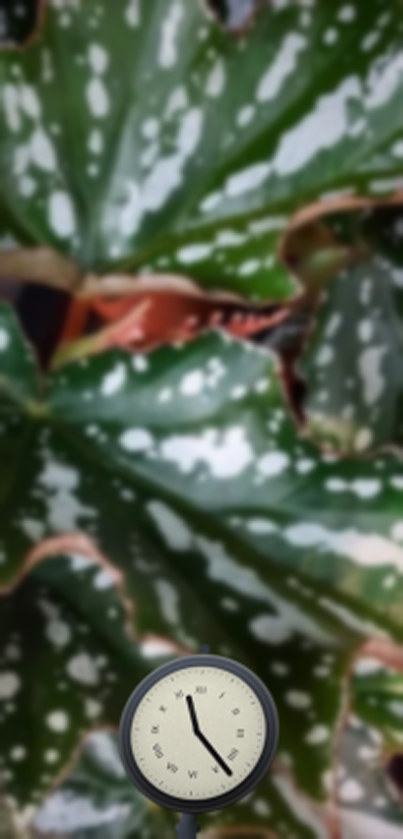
h=11 m=23
